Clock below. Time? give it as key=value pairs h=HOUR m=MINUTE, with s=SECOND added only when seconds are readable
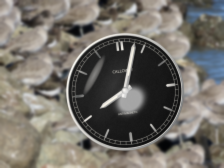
h=8 m=3
